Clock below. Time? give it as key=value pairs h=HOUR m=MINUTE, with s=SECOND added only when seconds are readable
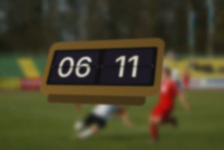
h=6 m=11
